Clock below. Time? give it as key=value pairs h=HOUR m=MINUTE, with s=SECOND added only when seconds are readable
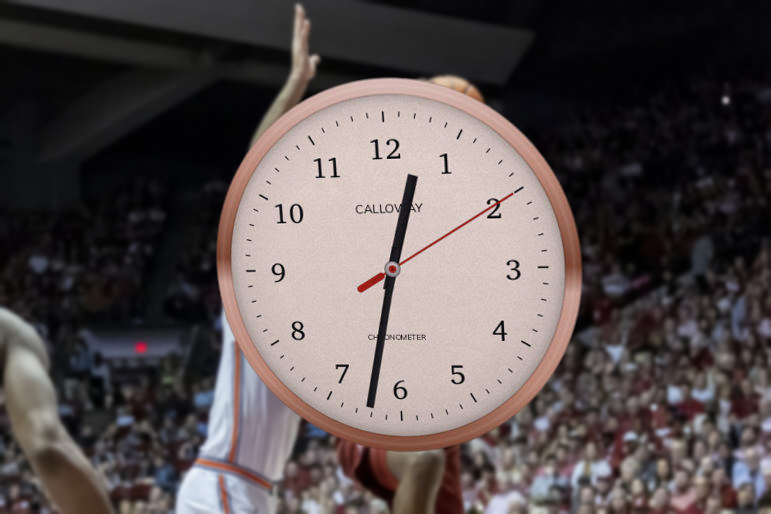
h=12 m=32 s=10
